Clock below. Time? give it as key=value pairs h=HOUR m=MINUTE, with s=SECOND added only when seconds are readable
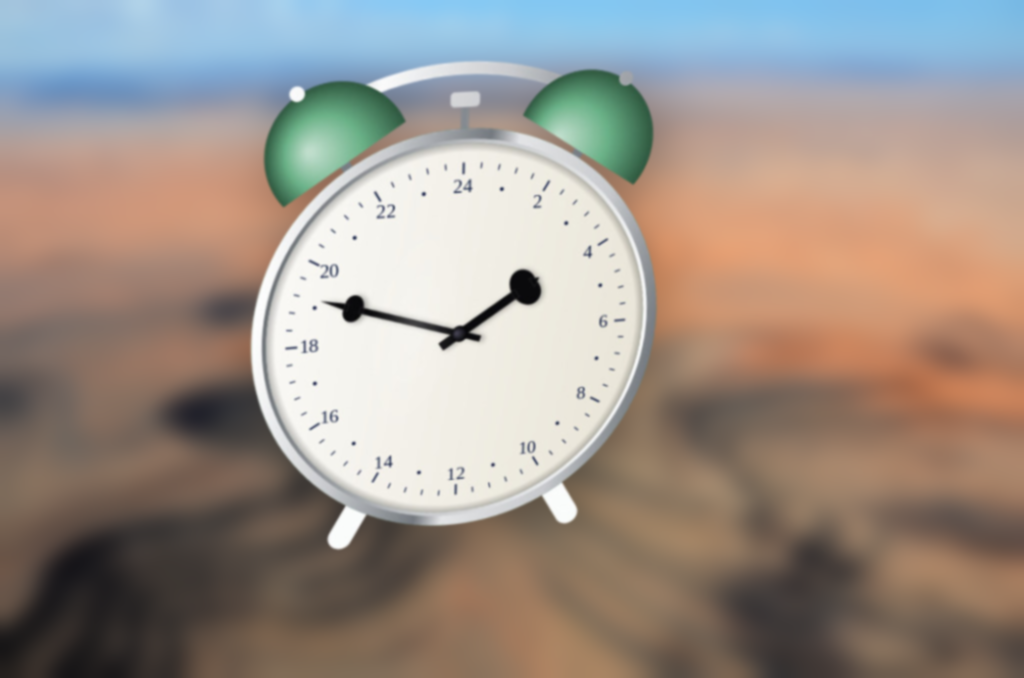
h=3 m=48
